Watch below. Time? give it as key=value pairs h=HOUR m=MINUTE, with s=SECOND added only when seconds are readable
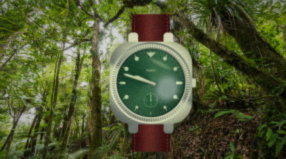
h=9 m=48
